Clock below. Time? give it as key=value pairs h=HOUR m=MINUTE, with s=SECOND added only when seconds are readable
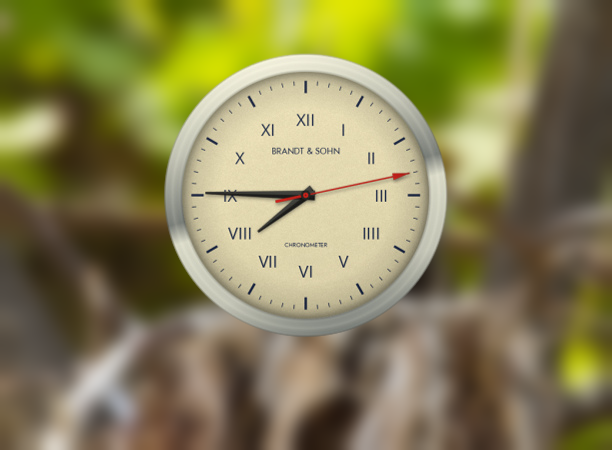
h=7 m=45 s=13
